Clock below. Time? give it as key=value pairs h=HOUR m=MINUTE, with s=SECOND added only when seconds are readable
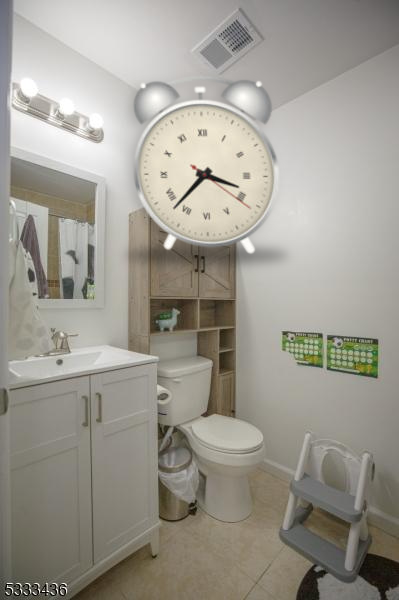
h=3 m=37 s=21
